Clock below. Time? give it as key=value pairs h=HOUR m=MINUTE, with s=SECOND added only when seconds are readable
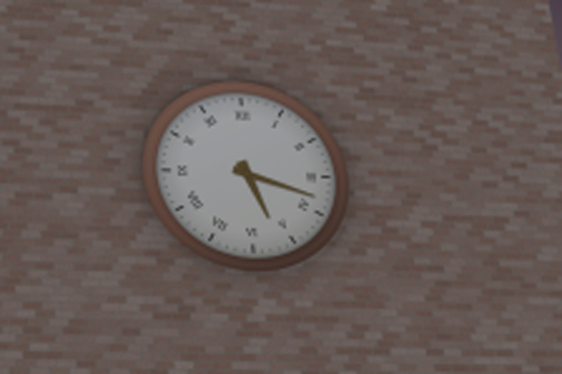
h=5 m=18
